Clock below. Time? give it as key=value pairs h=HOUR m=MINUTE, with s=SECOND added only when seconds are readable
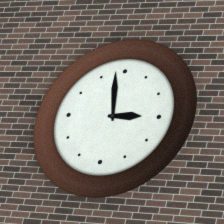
h=2 m=58
